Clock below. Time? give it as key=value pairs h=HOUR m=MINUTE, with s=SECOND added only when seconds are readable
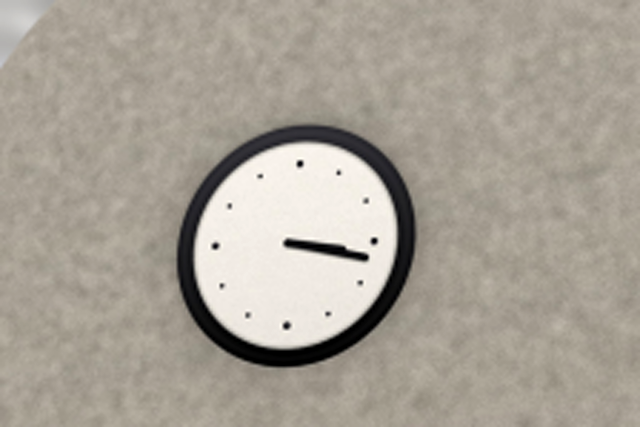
h=3 m=17
